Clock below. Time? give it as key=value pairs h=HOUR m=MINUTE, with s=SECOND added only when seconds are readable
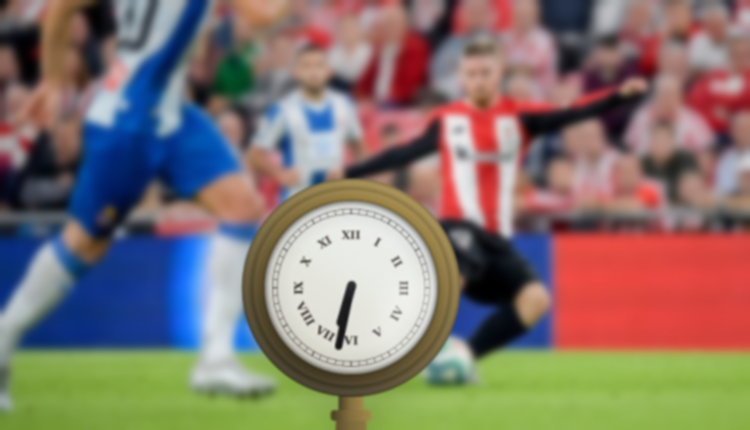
h=6 m=32
